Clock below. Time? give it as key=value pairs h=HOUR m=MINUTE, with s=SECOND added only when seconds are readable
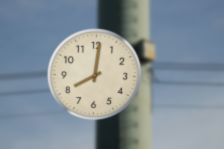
h=8 m=1
